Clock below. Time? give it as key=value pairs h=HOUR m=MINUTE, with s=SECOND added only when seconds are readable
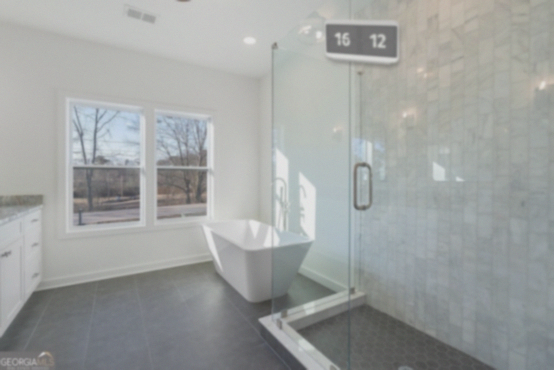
h=16 m=12
